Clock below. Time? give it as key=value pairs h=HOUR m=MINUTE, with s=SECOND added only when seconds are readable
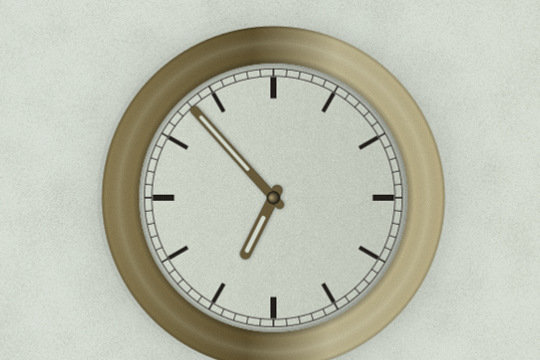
h=6 m=53
